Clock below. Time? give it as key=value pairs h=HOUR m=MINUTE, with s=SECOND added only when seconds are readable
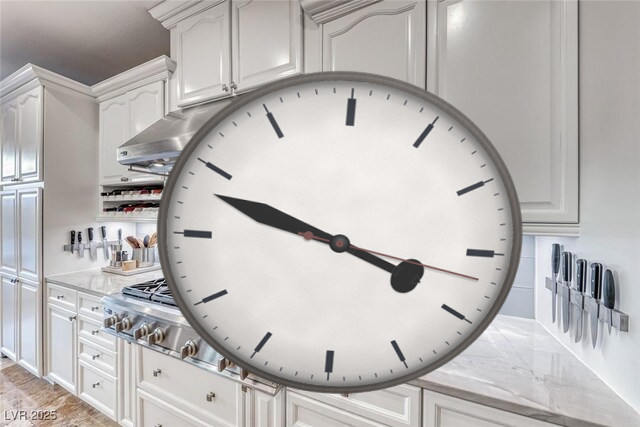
h=3 m=48 s=17
